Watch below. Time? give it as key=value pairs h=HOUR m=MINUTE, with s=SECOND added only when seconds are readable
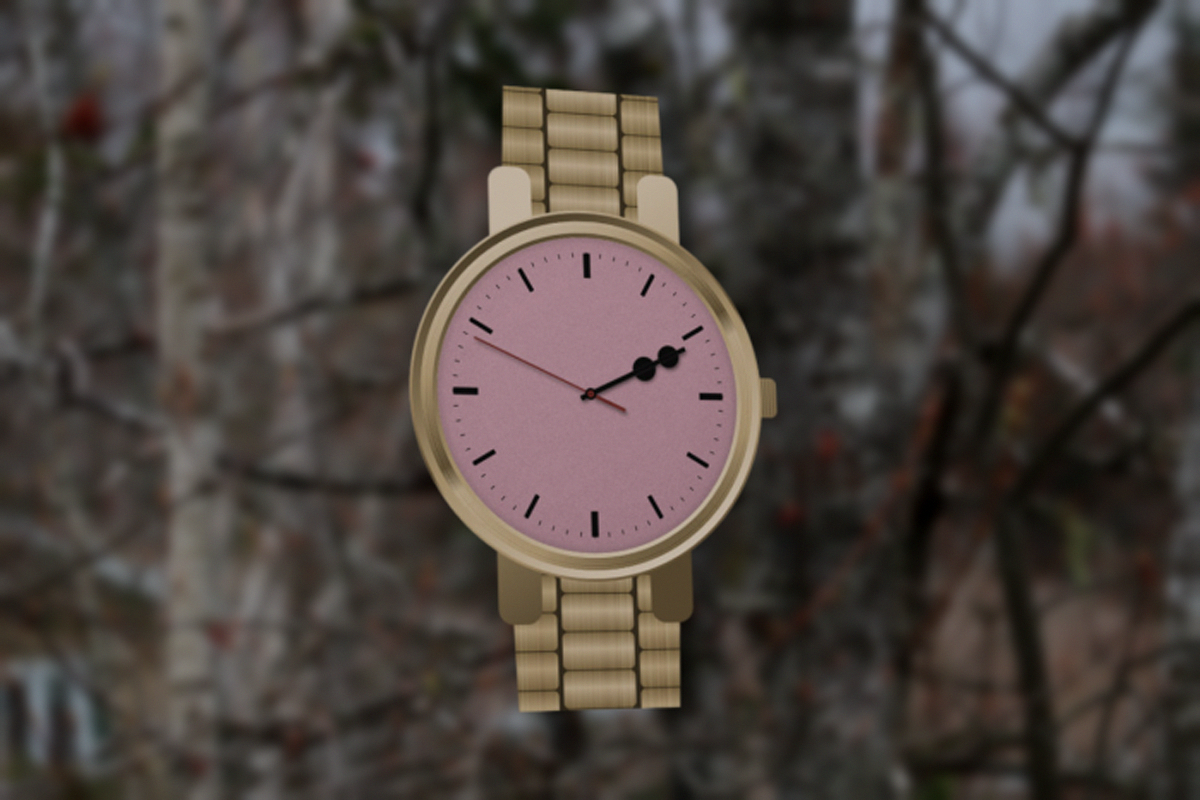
h=2 m=10 s=49
